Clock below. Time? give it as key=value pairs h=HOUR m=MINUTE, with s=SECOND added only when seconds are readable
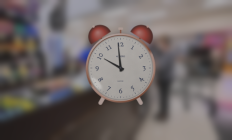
h=9 m=59
